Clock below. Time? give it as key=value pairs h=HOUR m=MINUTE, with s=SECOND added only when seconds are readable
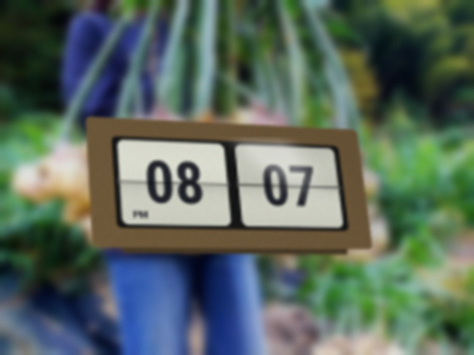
h=8 m=7
